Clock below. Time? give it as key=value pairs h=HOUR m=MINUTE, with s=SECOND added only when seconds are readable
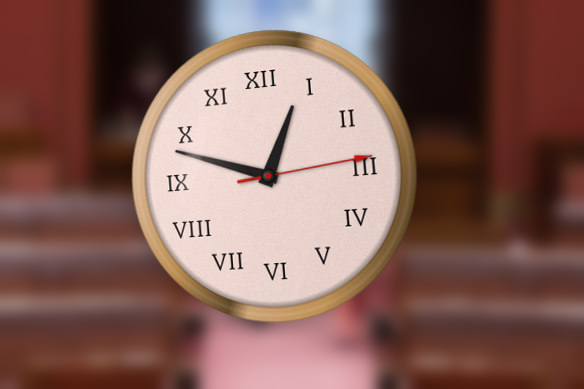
h=12 m=48 s=14
